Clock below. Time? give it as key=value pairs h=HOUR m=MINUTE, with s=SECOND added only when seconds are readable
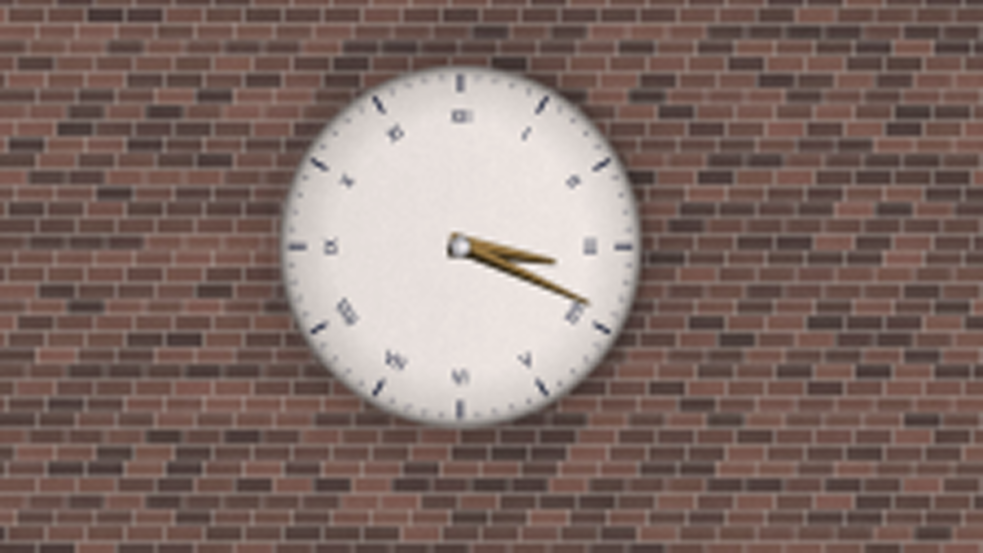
h=3 m=19
